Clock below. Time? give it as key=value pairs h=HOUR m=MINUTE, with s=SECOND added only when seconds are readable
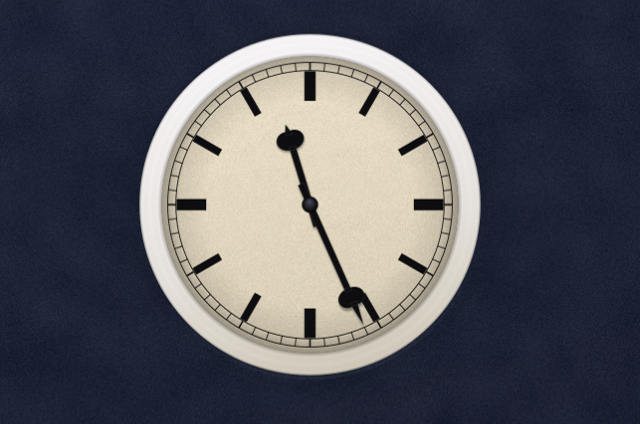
h=11 m=26
